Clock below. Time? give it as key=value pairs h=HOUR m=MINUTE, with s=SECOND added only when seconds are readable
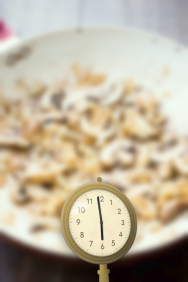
h=5 m=59
